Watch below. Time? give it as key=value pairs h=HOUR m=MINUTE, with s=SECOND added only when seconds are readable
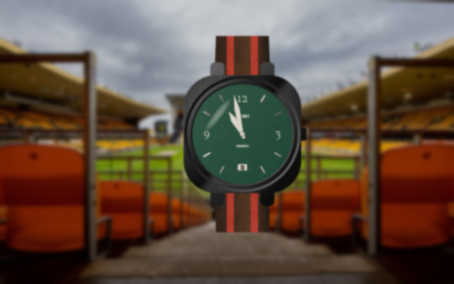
h=10 m=58
